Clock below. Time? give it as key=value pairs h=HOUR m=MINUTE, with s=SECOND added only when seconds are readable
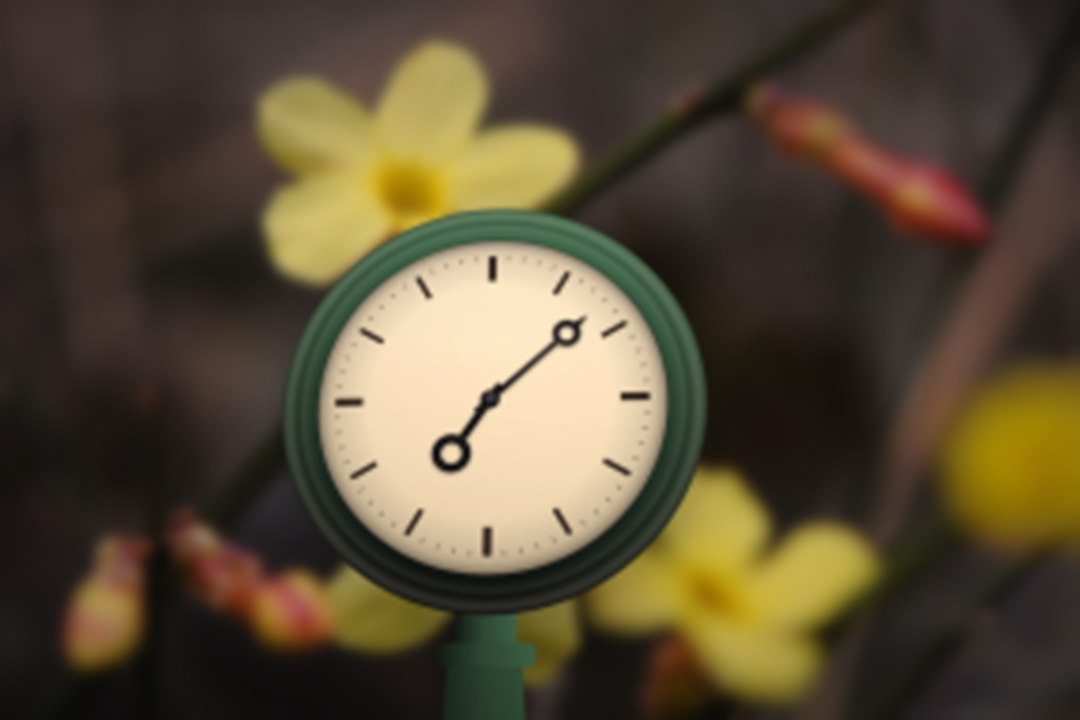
h=7 m=8
